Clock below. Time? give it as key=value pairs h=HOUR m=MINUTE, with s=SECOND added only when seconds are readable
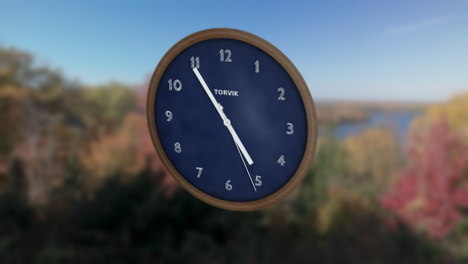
h=4 m=54 s=26
